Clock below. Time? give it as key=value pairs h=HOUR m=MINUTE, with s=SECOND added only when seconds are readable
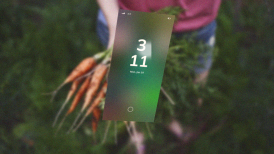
h=3 m=11
